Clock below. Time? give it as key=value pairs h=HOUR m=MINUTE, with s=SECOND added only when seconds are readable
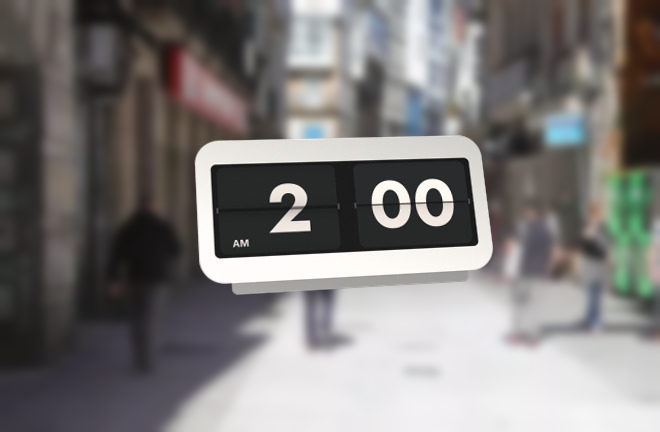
h=2 m=0
